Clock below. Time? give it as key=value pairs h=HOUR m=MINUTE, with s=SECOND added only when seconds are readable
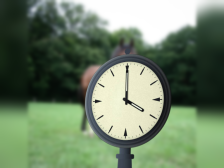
h=4 m=0
